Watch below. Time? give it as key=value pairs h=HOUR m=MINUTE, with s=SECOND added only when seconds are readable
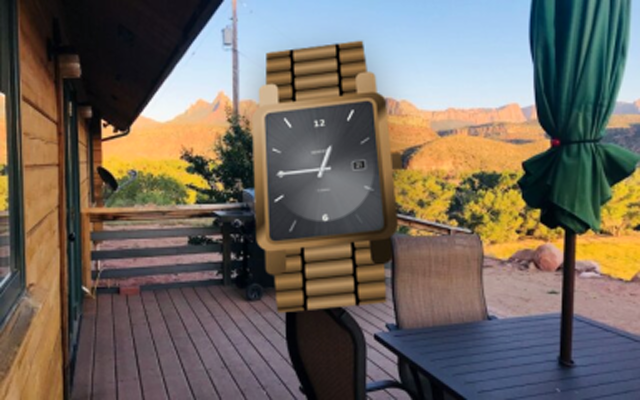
h=12 m=45
